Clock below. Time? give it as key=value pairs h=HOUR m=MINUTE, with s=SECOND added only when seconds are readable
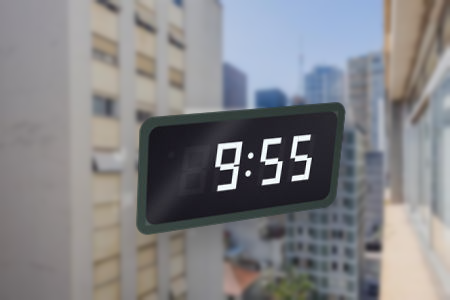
h=9 m=55
